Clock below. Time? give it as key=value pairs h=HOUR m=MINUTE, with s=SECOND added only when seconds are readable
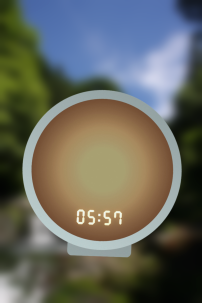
h=5 m=57
